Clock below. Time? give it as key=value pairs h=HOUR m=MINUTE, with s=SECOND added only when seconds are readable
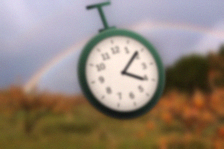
h=4 m=9
